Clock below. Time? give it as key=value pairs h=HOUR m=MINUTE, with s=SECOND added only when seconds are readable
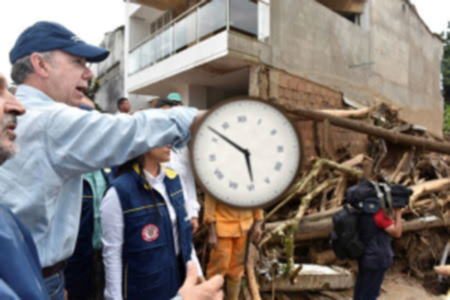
h=5 m=52
